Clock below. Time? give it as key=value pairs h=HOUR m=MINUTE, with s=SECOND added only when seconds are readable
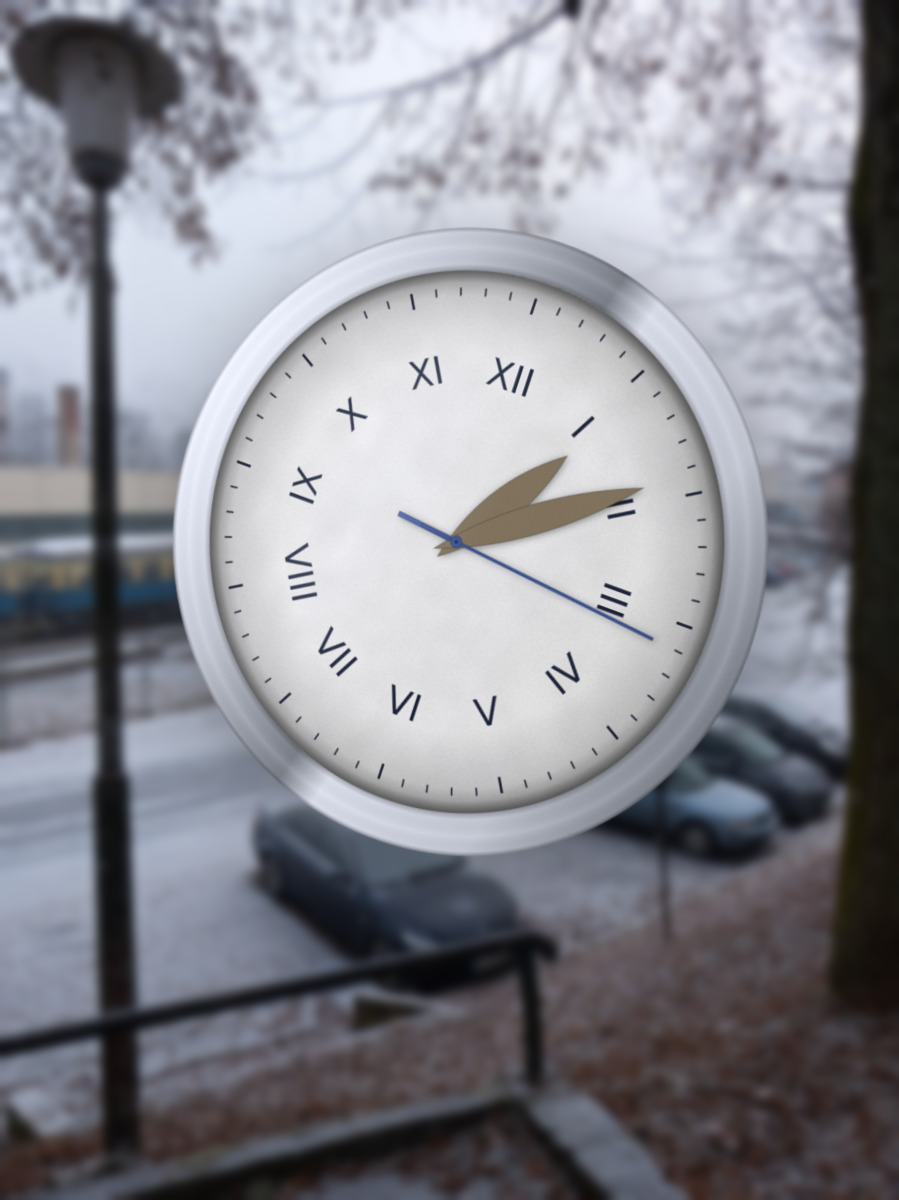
h=1 m=9 s=16
